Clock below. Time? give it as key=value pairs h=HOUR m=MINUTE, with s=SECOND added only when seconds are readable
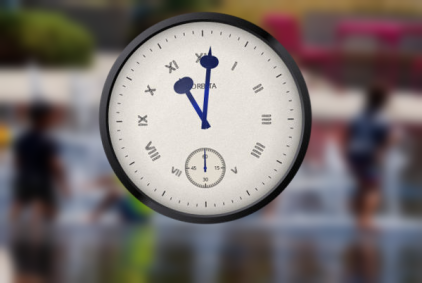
h=11 m=1
